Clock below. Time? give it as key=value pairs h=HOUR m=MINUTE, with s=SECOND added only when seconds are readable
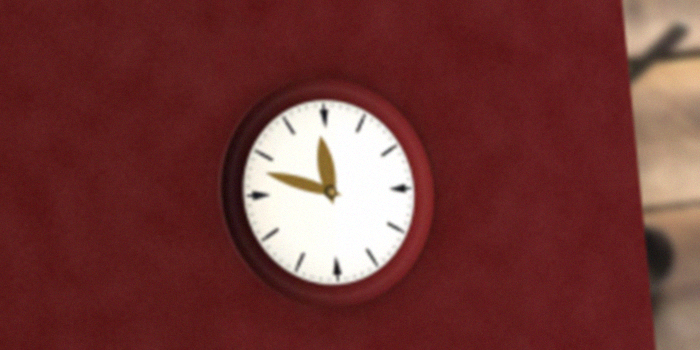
h=11 m=48
